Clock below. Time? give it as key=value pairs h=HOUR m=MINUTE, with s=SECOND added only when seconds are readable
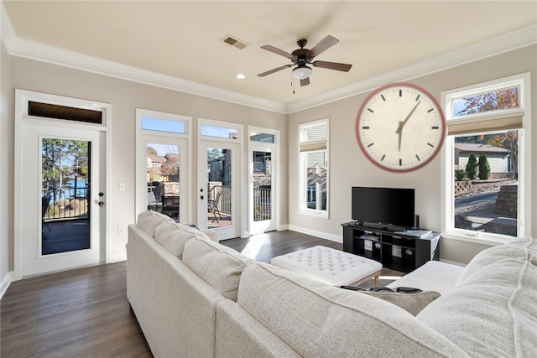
h=6 m=6
